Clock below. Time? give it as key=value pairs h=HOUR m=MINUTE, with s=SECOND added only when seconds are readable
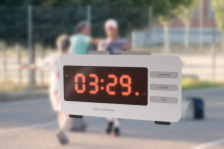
h=3 m=29
